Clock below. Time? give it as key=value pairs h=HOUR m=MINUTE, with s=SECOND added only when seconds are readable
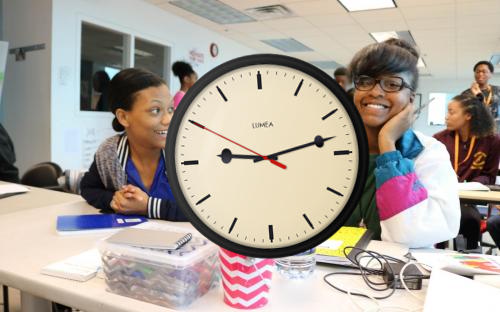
h=9 m=12 s=50
